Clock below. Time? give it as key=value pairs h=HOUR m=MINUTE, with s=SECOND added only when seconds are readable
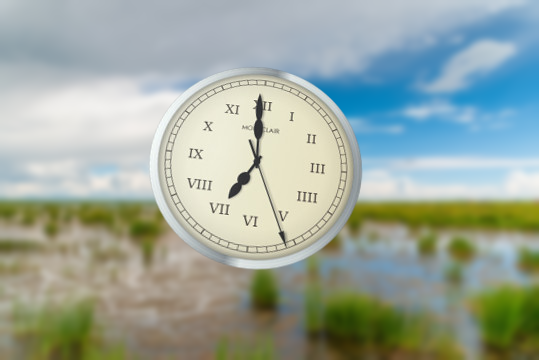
h=6 m=59 s=26
